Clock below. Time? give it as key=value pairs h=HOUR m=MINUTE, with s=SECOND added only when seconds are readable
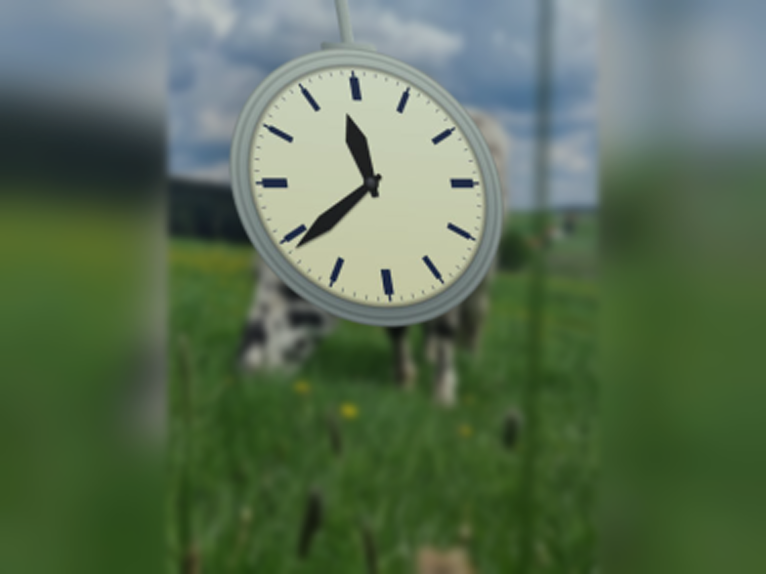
h=11 m=39
